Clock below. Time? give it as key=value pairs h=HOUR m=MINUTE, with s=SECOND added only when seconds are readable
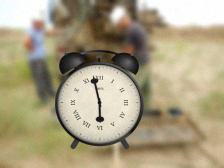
h=5 m=58
